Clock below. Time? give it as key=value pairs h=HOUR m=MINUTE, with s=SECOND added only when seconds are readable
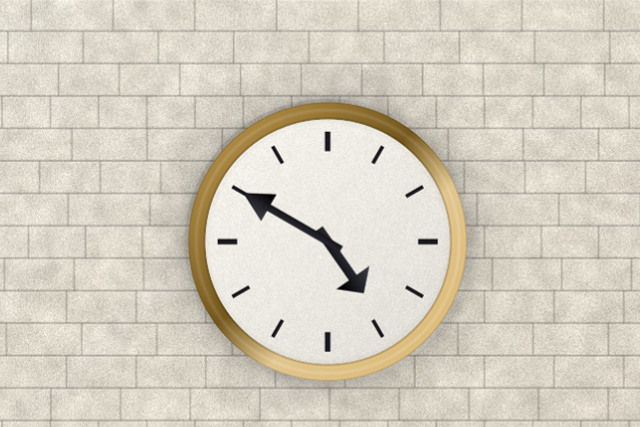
h=4 m=50
